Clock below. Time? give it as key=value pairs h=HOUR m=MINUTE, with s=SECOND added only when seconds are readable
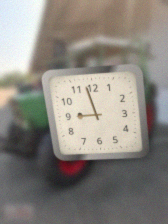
h=8 m=58
